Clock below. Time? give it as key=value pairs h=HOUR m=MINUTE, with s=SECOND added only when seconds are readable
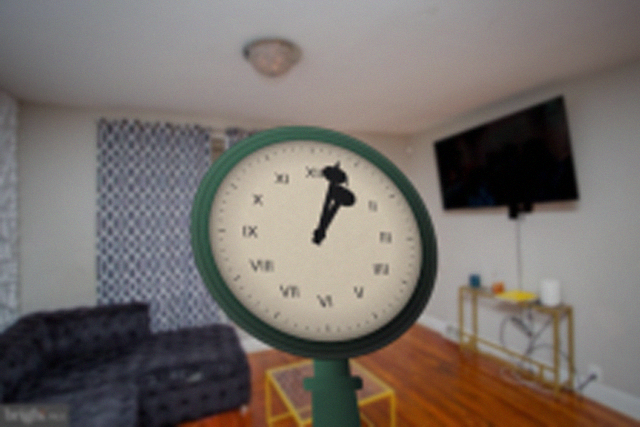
h=1 m=3
